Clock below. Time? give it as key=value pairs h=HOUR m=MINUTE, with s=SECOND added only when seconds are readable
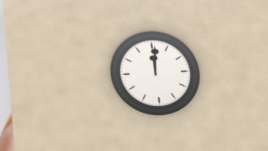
h=12 m=1
